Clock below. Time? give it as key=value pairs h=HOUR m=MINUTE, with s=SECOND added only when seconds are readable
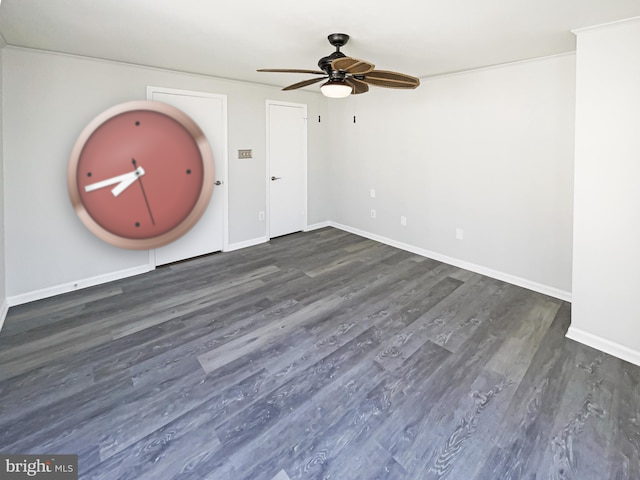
h=7 m=42 s=27
